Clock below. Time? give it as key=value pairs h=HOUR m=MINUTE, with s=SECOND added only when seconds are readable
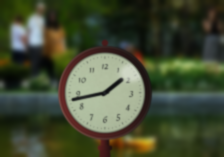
h=1 m=43
